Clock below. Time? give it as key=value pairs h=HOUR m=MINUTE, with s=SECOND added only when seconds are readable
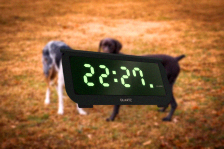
h=22 m=27
